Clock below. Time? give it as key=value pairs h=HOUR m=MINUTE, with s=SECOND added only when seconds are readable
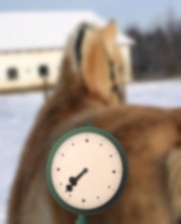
h=7 m=37
